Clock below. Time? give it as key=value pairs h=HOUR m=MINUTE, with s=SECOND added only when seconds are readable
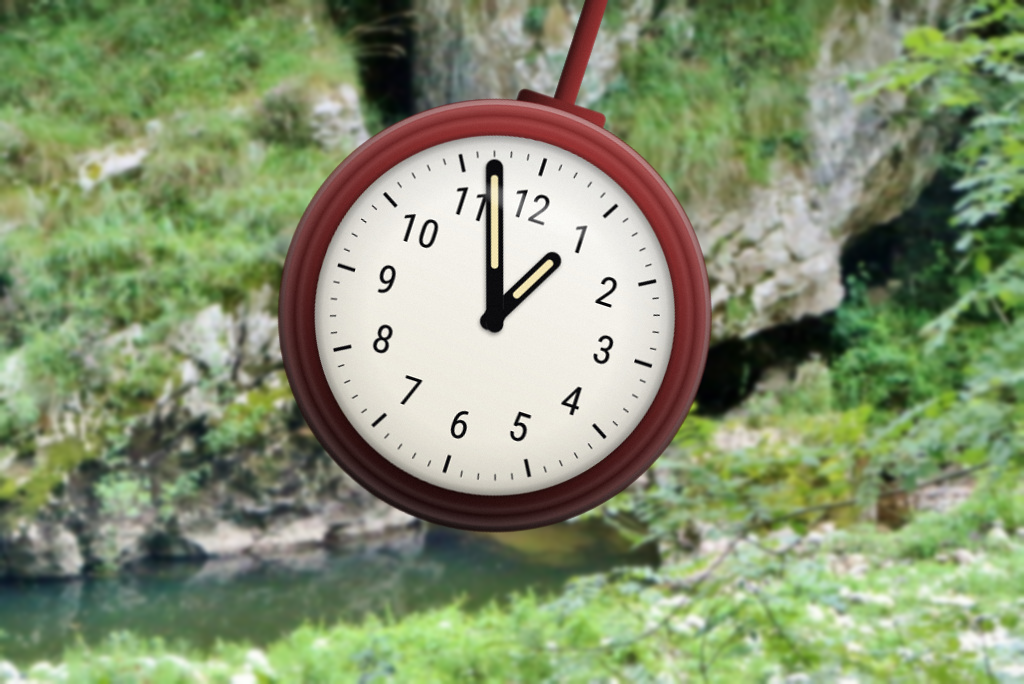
h=12 m=57
